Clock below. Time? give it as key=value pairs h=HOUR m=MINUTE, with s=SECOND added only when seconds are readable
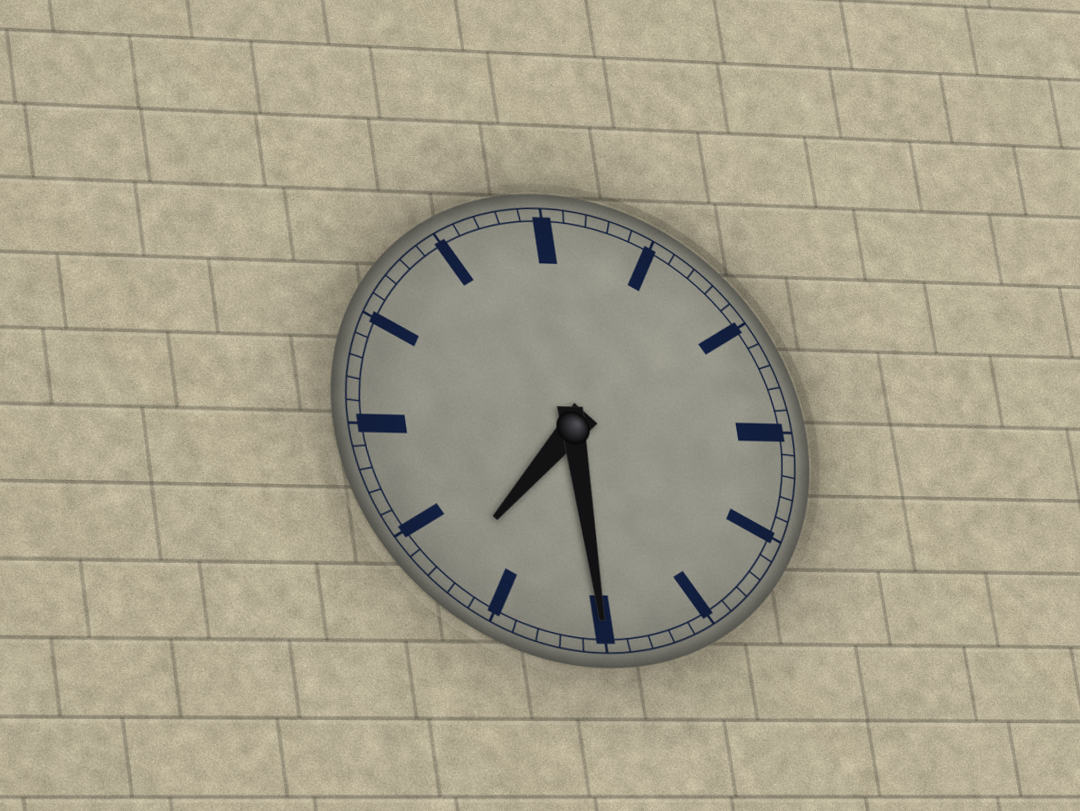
h=7 m=30
